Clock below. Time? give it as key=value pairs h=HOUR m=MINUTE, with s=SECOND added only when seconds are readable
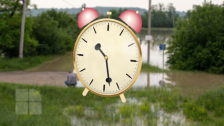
h=10 m=28
